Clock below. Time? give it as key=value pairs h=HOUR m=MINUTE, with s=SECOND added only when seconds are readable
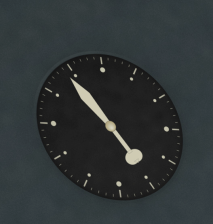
h=4 m=54
